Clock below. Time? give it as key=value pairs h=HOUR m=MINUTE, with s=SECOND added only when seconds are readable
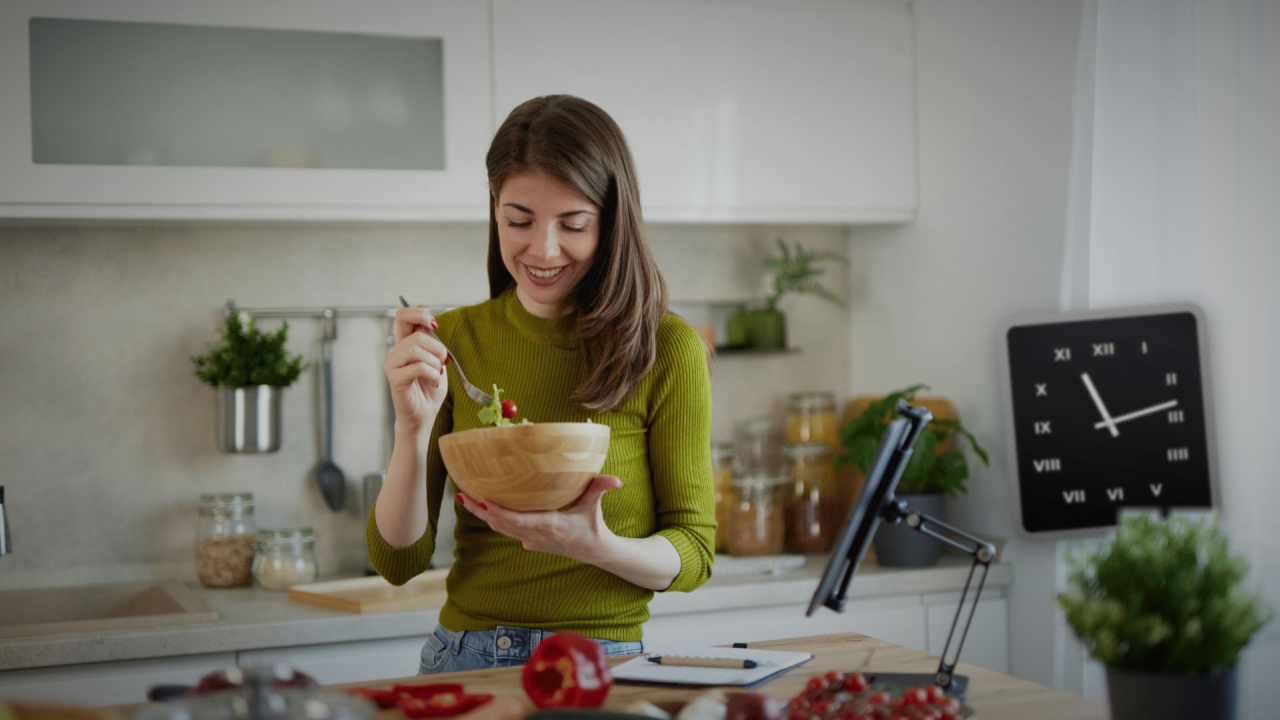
h=11 m=13
